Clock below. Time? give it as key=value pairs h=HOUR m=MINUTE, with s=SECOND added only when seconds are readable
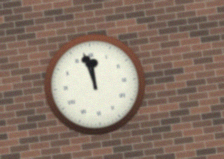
h=11 m=58
